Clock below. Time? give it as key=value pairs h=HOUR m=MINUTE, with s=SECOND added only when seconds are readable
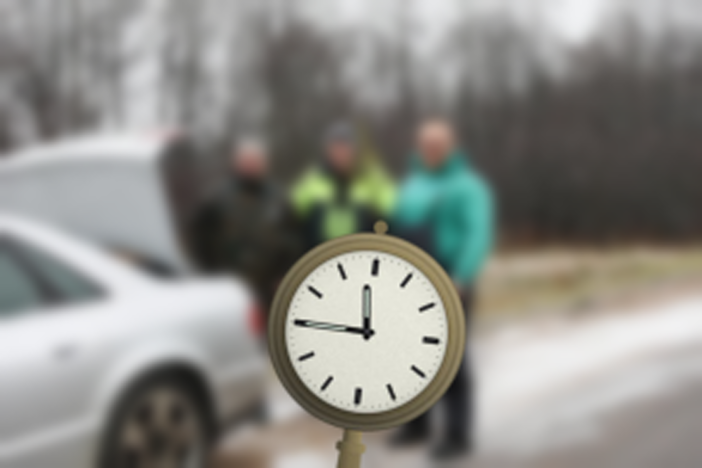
h=11 m=45
